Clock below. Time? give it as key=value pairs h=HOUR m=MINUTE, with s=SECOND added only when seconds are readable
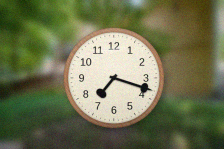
h=7 m=18
